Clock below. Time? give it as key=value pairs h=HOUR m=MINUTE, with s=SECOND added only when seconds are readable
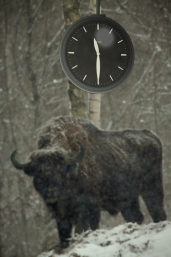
h=11 m=30
